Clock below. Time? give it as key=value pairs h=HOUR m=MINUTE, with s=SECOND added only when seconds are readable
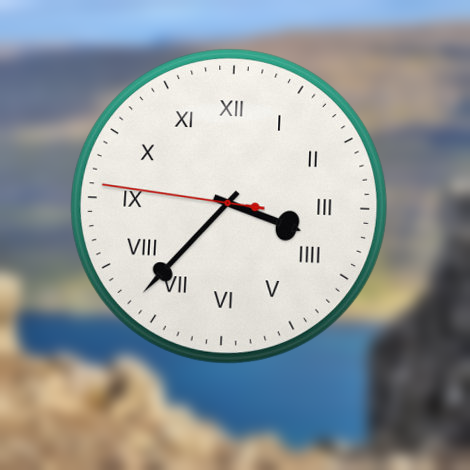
h=3 m=36 s=46
